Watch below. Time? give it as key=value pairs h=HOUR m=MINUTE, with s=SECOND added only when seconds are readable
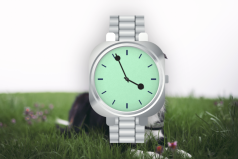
h=3 m=56
